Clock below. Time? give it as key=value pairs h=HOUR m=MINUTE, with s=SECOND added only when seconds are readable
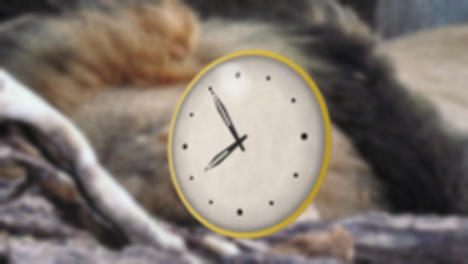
h=7 m=55
